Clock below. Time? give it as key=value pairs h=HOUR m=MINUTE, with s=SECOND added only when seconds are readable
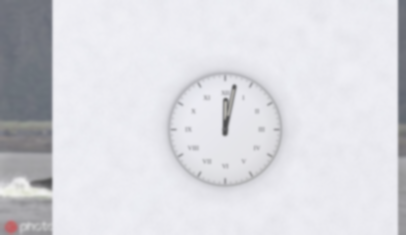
h=12 m=2
